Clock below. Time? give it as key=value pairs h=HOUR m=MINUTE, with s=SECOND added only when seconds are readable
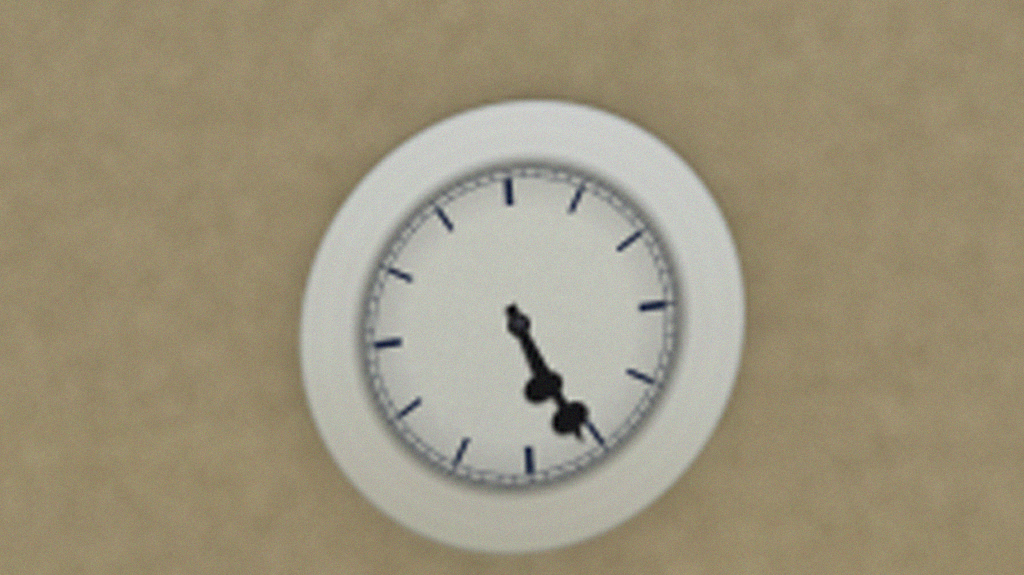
h=5 m=26
